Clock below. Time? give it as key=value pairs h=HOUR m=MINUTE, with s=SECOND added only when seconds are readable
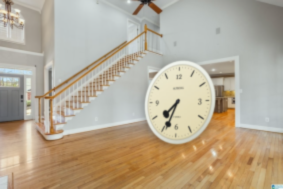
h=7 m=34
